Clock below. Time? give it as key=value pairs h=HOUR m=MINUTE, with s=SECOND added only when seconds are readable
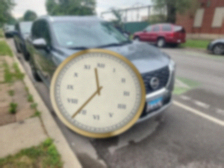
h=11 m=36
